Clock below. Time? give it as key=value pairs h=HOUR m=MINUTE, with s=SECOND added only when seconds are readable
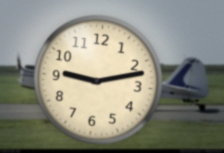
h=9 m=12
